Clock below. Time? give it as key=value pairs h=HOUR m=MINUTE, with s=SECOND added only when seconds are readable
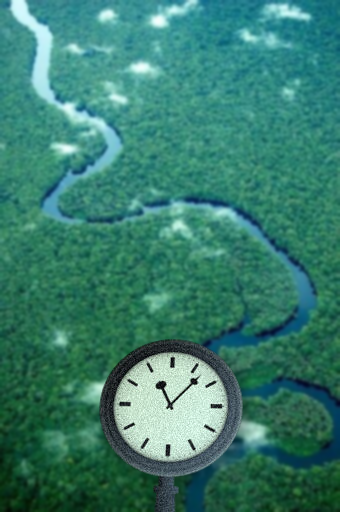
h=11 m=7
